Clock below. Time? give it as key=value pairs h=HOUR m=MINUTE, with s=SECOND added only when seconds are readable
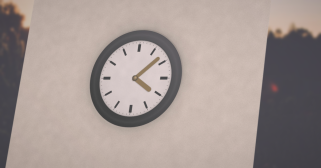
h=4 m=8
